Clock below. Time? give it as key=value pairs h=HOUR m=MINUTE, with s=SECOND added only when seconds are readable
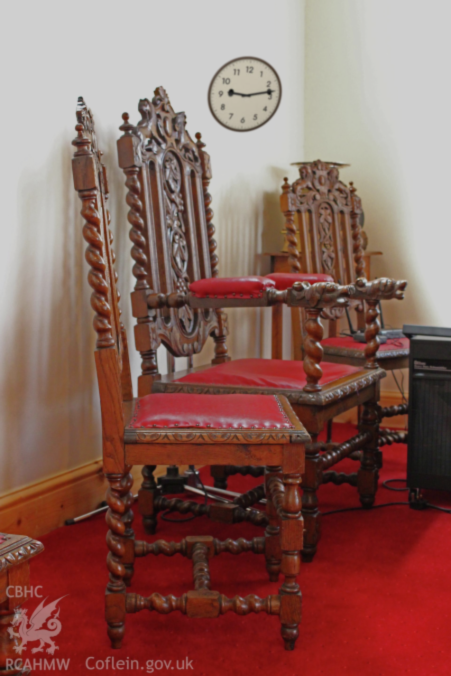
h=9 m=13
